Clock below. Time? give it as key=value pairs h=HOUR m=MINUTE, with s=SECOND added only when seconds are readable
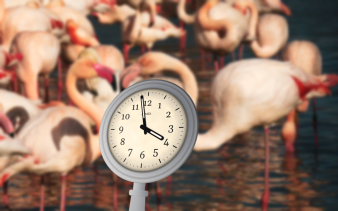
h=3 m=58
